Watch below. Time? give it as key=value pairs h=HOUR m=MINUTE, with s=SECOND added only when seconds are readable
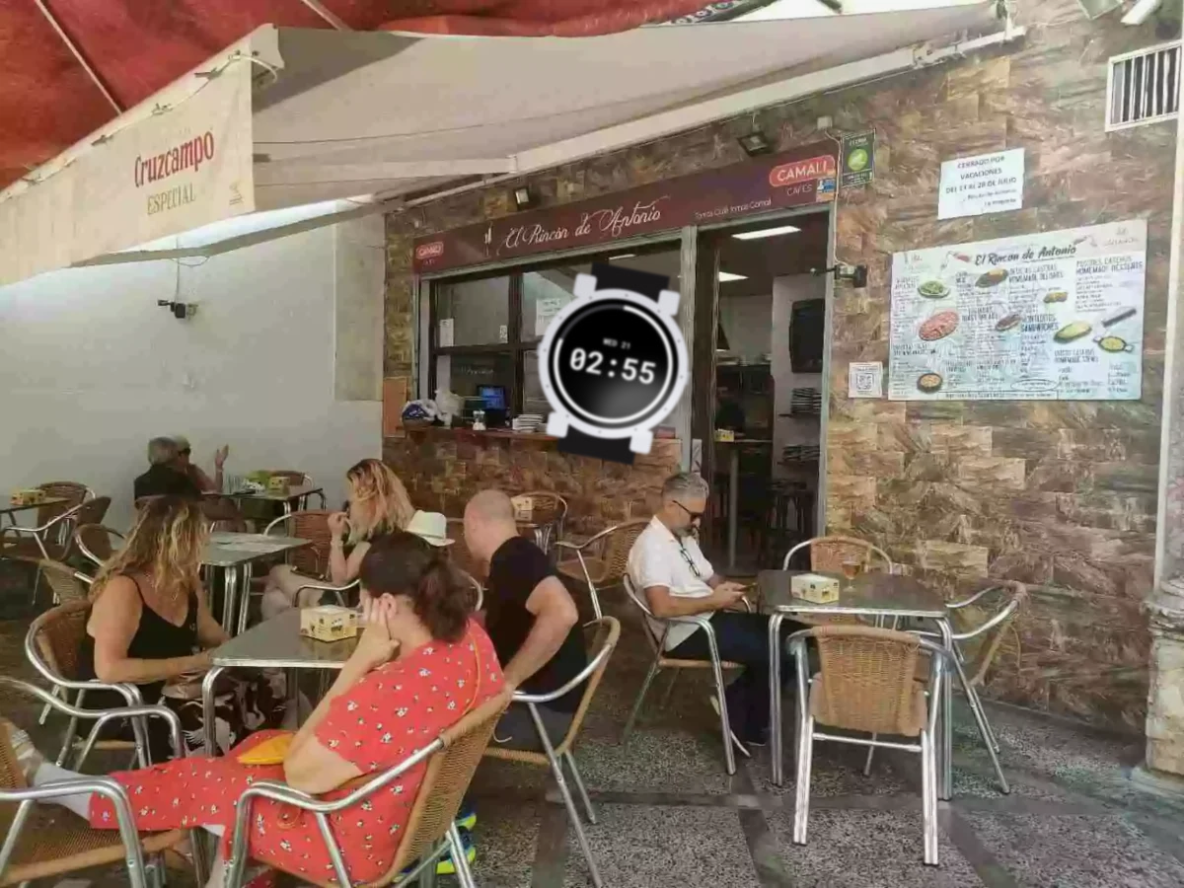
h=2 m=55
